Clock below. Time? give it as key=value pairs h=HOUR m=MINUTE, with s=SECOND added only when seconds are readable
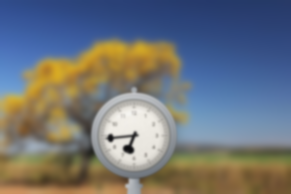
h=6 m=44
